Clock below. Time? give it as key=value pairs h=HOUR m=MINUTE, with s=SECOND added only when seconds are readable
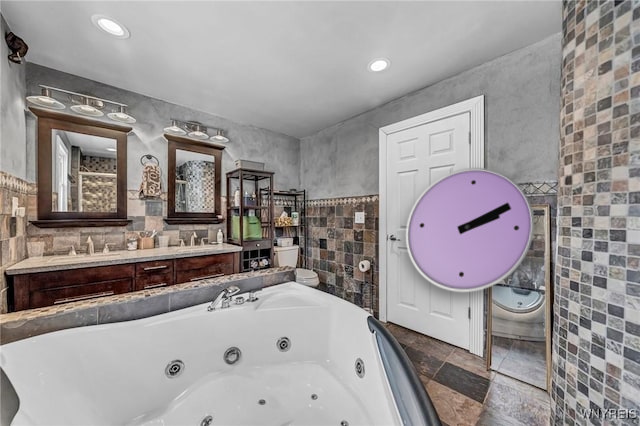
h=2 m=10
